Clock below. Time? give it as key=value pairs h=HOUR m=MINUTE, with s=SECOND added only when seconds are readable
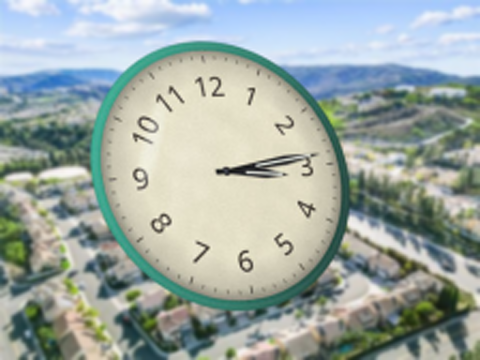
h=3 m=14
